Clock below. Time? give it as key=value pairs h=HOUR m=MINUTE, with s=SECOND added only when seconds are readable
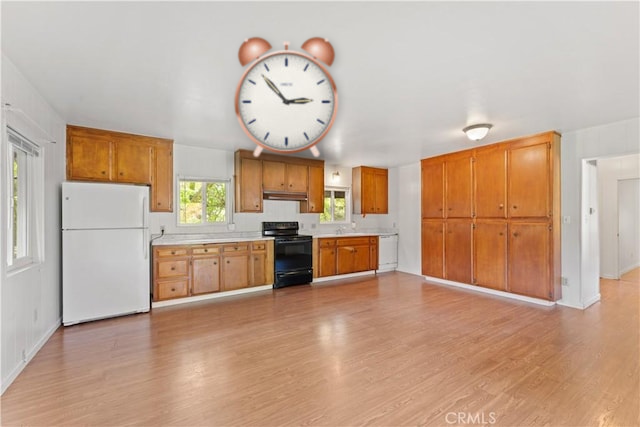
h=2 m=53
